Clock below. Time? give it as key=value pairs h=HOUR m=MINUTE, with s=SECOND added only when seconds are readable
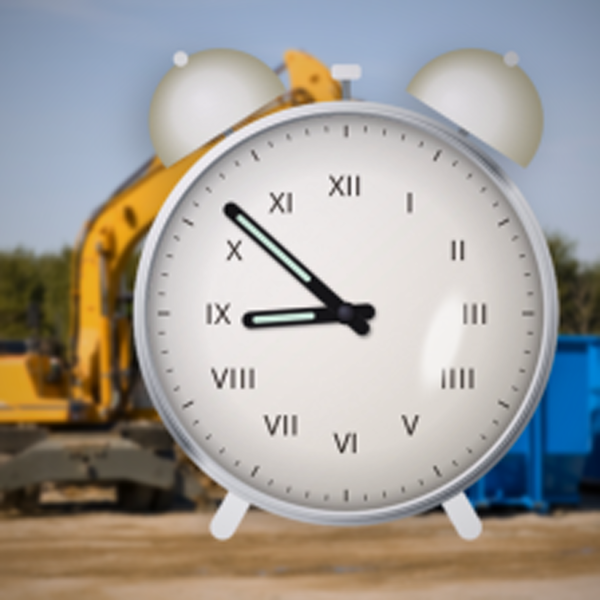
h=8 m=52
